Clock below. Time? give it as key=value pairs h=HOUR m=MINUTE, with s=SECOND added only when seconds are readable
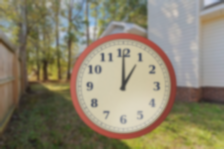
h=1 m=0
